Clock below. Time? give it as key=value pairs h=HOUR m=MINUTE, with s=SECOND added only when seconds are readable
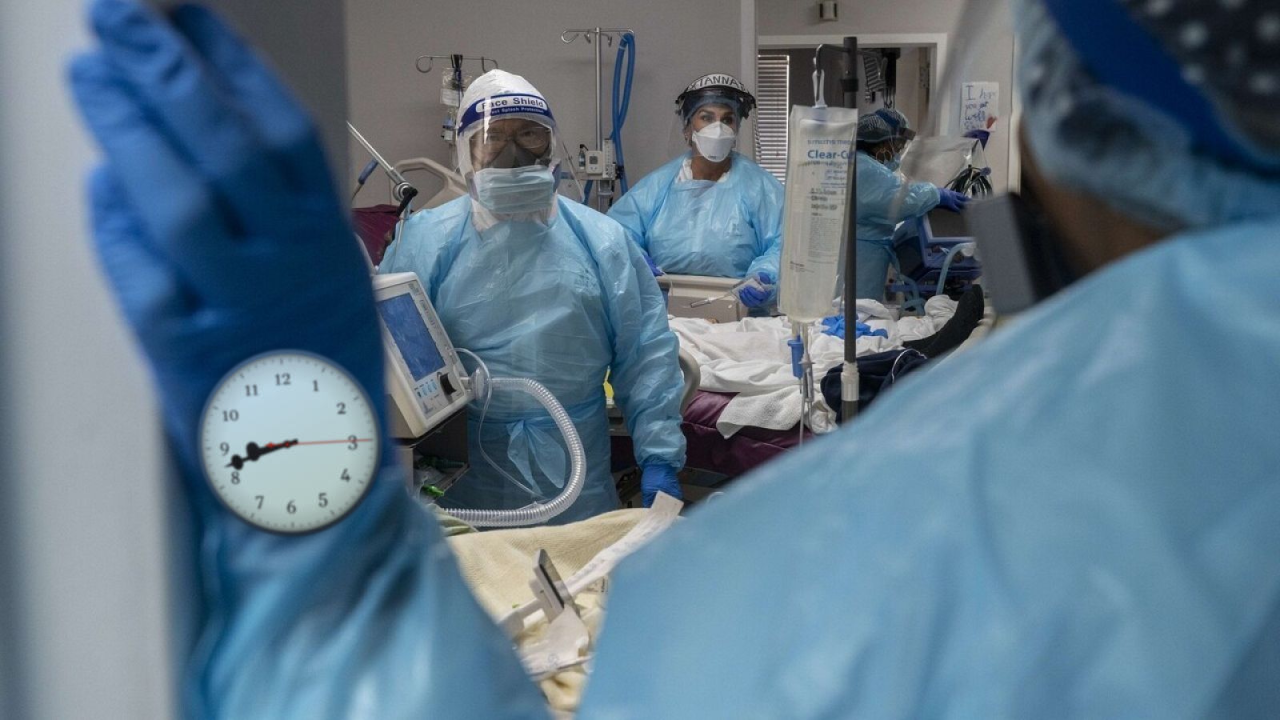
h=8 m=42 s=15
